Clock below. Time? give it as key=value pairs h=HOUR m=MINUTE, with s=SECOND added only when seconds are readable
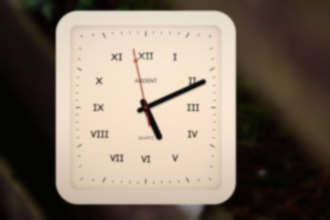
h=5 m=10 s=58
